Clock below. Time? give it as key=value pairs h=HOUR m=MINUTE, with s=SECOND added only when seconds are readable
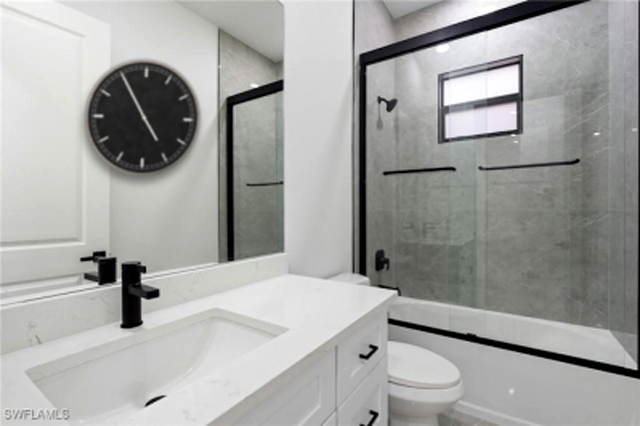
h=4 m=55
